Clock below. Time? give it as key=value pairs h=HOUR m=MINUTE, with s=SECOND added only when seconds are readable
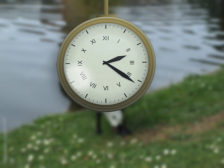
h=2 m=21
